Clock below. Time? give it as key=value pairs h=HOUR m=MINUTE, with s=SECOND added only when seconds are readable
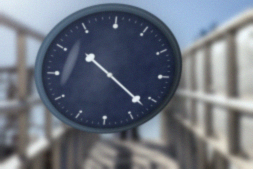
h=10 m=22
